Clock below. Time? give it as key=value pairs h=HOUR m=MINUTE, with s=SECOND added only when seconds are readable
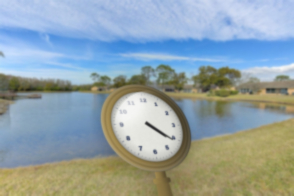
h=4 m=21
